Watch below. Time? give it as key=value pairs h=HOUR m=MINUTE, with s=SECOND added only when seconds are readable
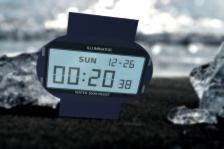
h=0 m=20 s=38
